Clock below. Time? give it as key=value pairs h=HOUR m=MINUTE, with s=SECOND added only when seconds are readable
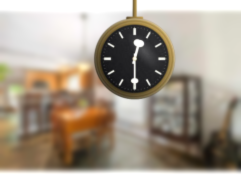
h=12 m=30
